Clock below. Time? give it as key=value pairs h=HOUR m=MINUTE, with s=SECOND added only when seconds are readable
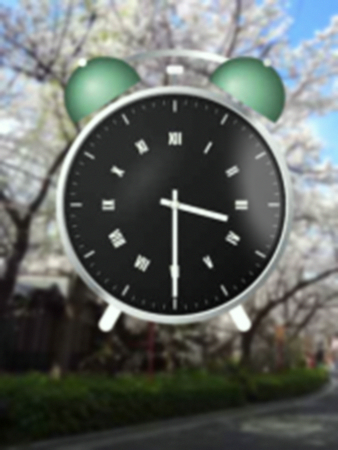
h=3 m=30
